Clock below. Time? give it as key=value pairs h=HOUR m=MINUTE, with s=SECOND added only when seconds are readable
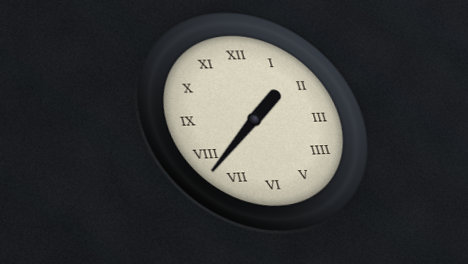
h=1 m=38
